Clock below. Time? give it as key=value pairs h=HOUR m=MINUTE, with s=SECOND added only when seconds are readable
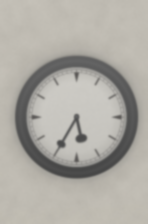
h=5 m=35
